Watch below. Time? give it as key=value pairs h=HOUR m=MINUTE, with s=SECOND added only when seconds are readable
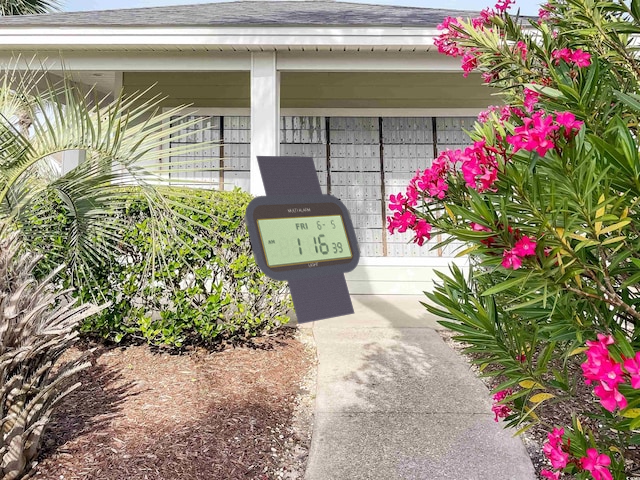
h=1 m=16 s=39
